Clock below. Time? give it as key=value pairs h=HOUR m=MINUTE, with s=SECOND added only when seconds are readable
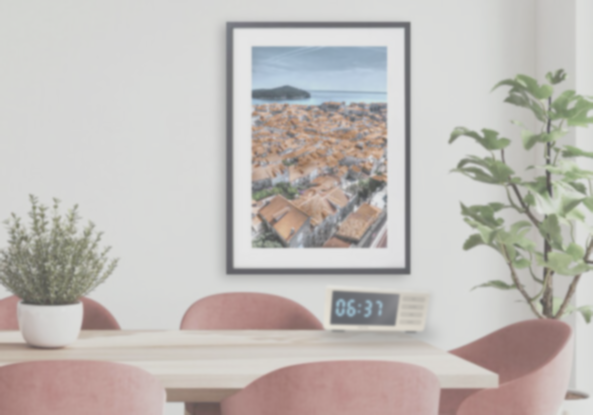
h=6 m=37
